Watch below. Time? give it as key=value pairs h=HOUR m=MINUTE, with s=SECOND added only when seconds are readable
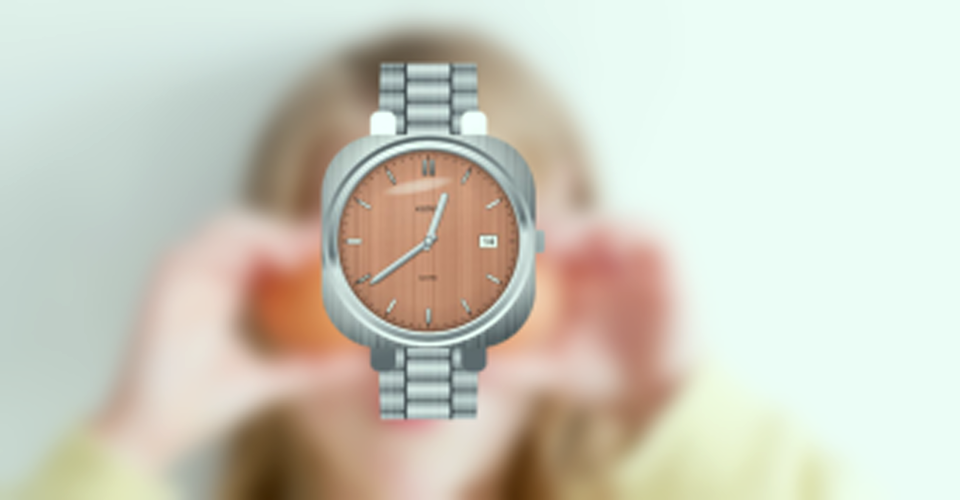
h=12 m=39
